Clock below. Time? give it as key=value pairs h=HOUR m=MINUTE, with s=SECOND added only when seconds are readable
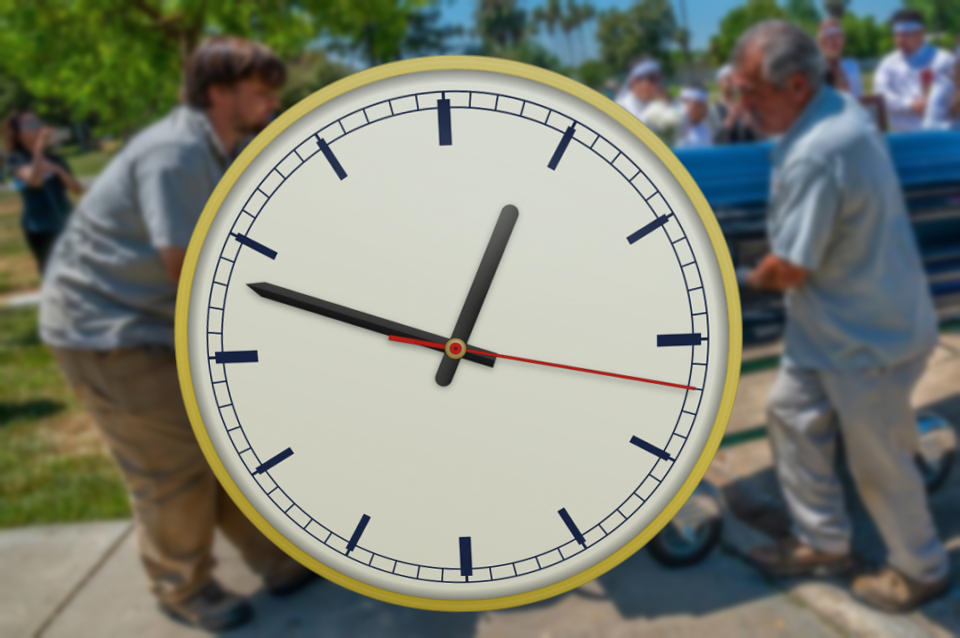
h=12 m=48 s=17
